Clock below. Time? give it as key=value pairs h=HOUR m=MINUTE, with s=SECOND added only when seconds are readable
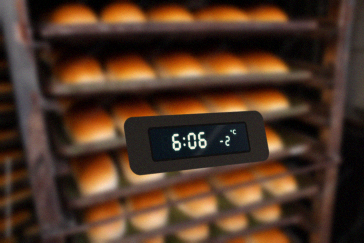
h=6 m=6
